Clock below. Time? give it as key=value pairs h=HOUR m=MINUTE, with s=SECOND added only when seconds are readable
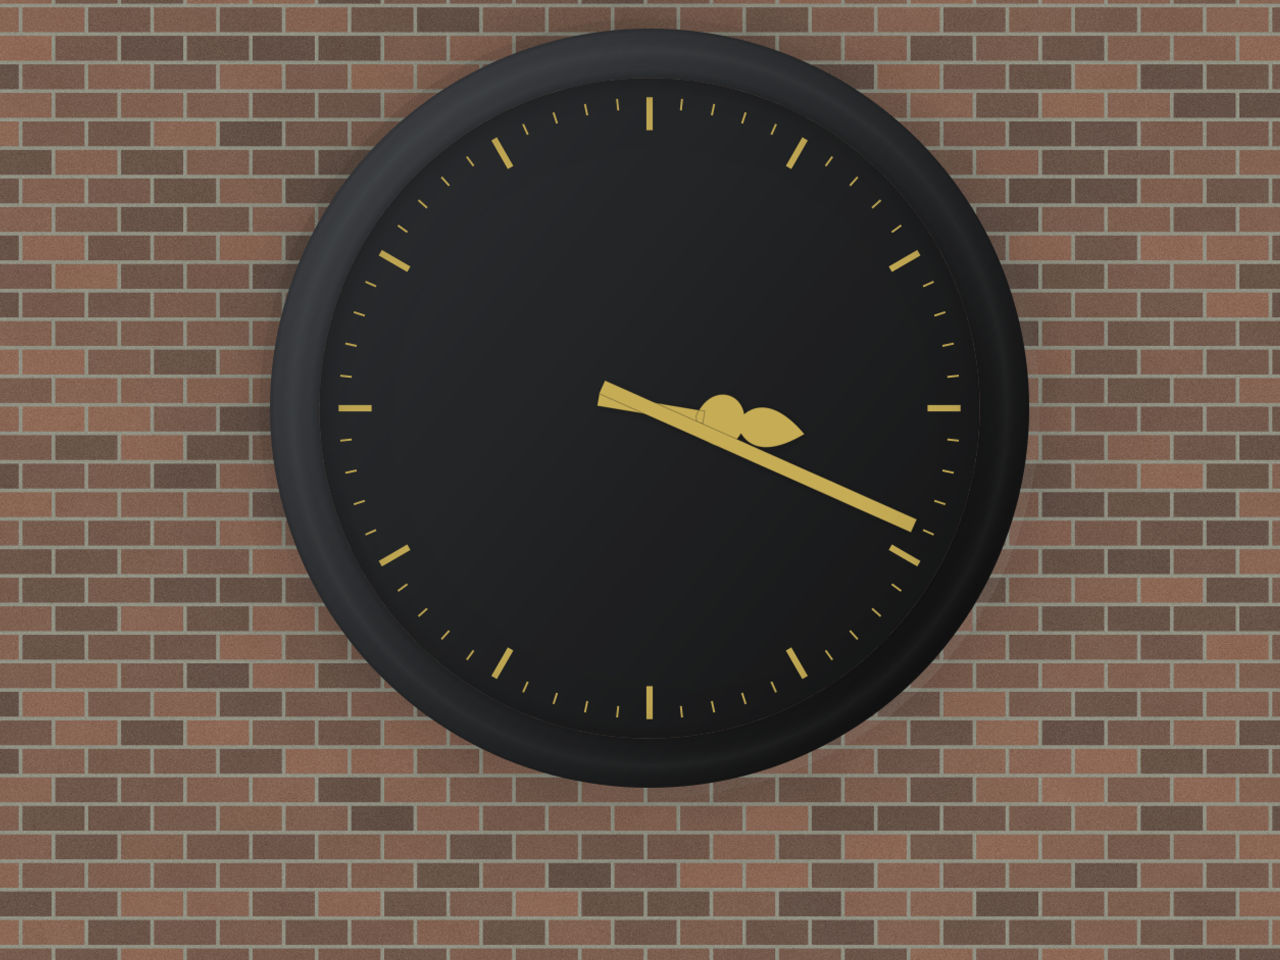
h=3 m=19
